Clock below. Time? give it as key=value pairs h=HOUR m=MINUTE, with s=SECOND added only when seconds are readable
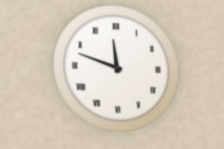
h=11 m=48
